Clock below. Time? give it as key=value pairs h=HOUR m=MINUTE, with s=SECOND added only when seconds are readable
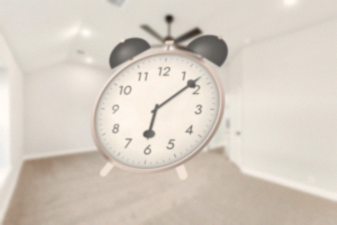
h=6 m=8
